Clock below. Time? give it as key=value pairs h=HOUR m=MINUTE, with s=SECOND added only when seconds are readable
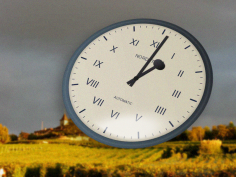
h=1 m=1
